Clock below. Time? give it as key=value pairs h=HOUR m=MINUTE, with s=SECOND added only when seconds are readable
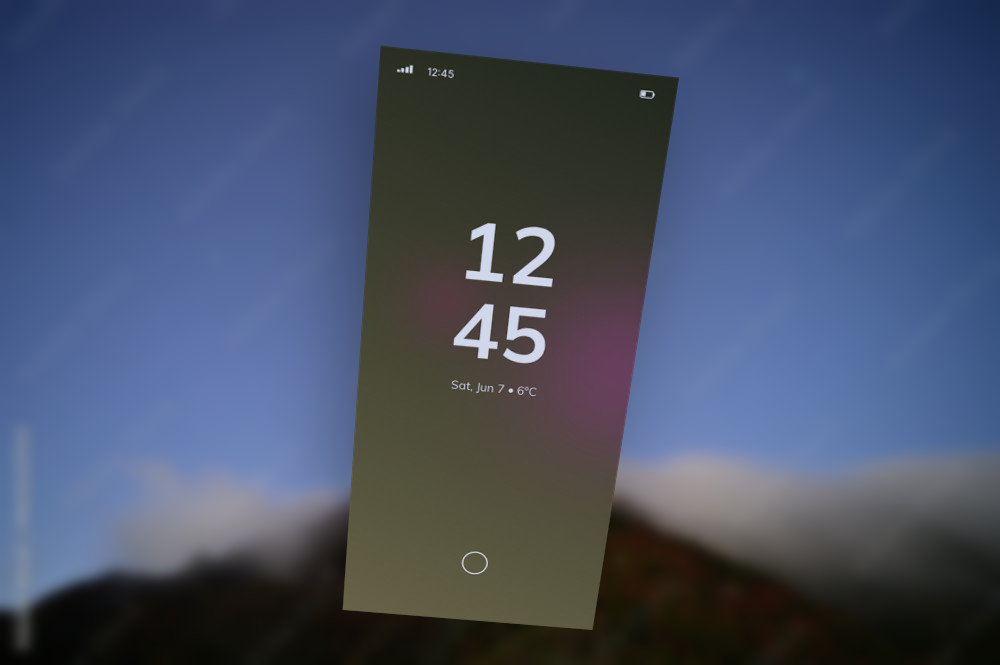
h=12 m=45
